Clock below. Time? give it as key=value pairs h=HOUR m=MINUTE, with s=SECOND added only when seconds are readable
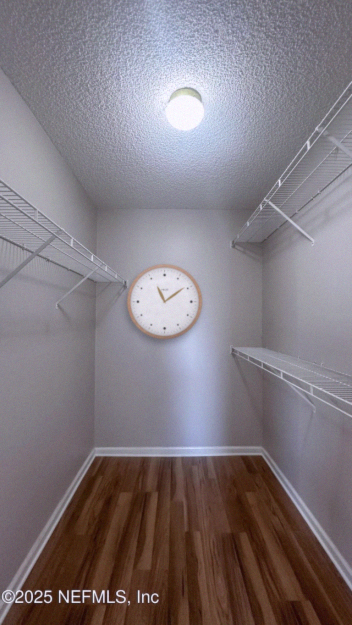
h=11 m=9
